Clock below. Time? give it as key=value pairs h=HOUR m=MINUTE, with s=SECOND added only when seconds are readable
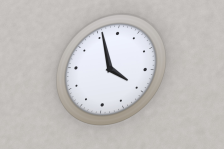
h=3 m=56
